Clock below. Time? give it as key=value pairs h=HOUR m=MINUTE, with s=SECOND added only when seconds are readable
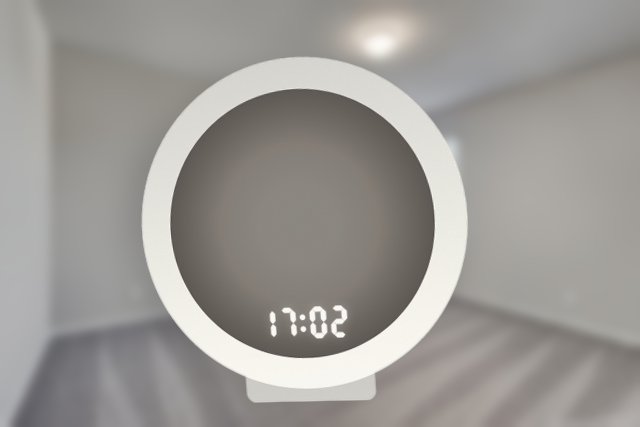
h=17 m=2
